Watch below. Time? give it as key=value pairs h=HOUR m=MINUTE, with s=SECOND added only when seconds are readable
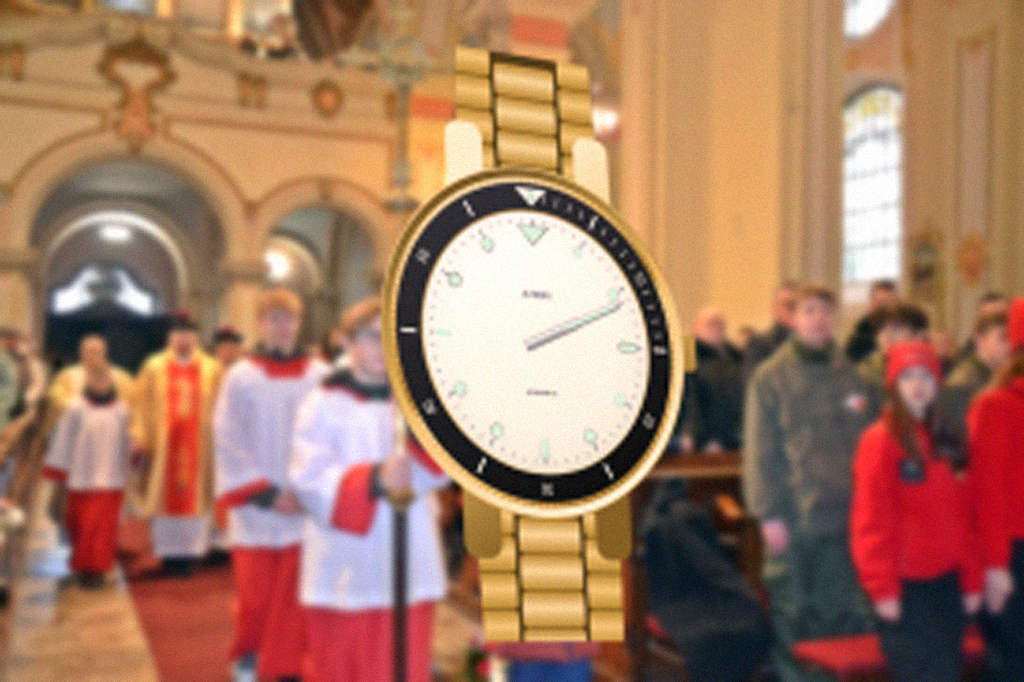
h=2 m=11
